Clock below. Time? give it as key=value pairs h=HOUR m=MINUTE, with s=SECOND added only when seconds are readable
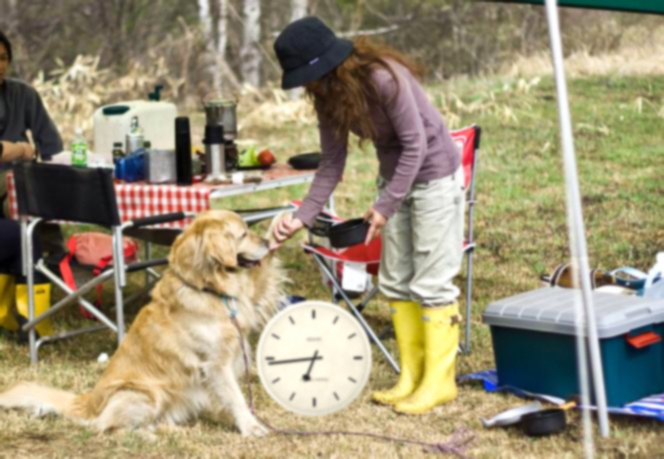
h=6 m=44
